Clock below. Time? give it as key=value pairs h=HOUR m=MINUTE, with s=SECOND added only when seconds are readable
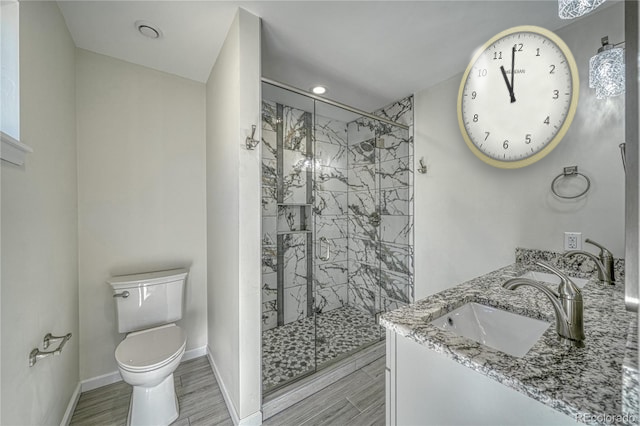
h=10 m=59
